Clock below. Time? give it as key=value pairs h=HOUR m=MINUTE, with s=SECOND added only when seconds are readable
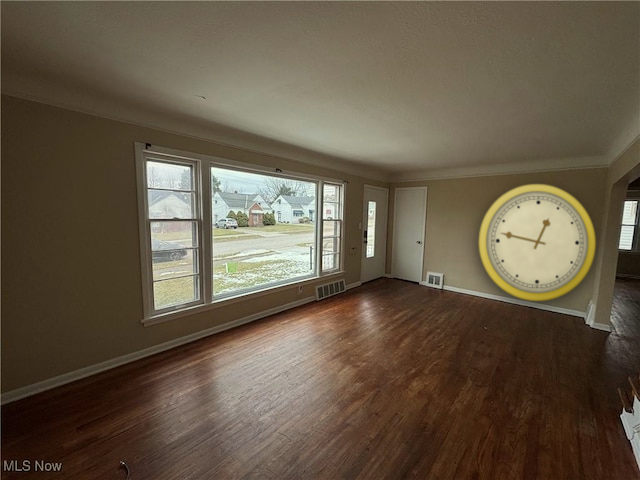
h=12 m=47
